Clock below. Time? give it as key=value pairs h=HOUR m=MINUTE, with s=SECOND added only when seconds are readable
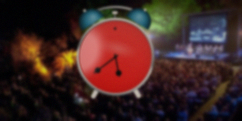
h=5 m=39
